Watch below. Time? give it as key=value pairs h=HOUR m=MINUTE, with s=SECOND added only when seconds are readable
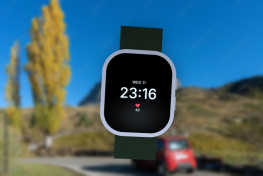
h=23 m=16
